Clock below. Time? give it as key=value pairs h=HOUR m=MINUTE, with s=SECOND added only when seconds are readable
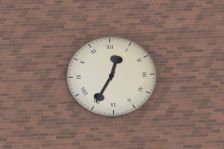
h=12 m=35
